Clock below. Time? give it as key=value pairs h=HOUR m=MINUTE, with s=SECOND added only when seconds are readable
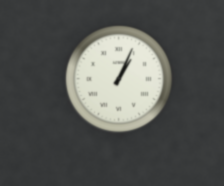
h=1 m=4
